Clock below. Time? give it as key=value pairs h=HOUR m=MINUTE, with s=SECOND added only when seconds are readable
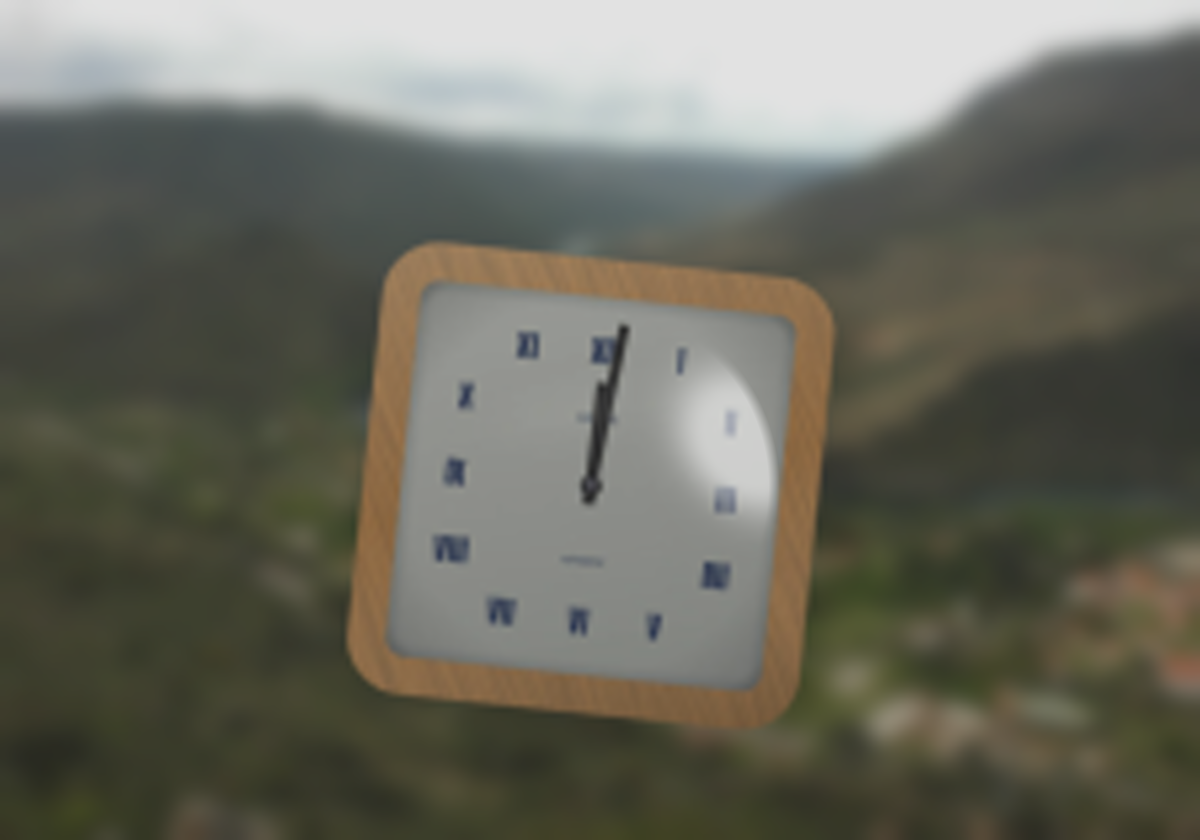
h=12 m=1
